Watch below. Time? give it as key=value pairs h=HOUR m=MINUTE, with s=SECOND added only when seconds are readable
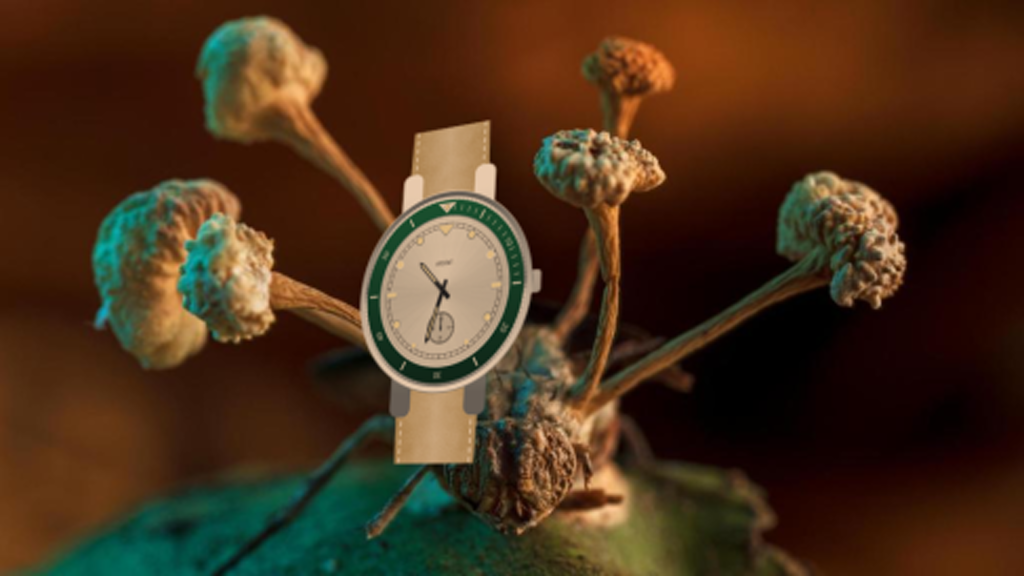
h=10 m=33
